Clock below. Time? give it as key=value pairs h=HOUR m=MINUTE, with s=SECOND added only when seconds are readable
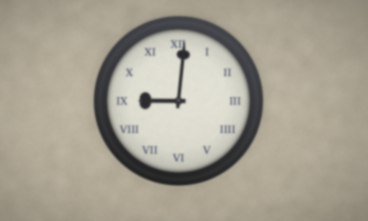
h=9 m=1
